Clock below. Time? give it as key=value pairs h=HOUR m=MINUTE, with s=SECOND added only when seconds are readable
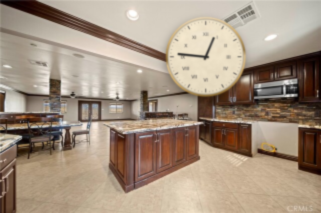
h=12 m=46
